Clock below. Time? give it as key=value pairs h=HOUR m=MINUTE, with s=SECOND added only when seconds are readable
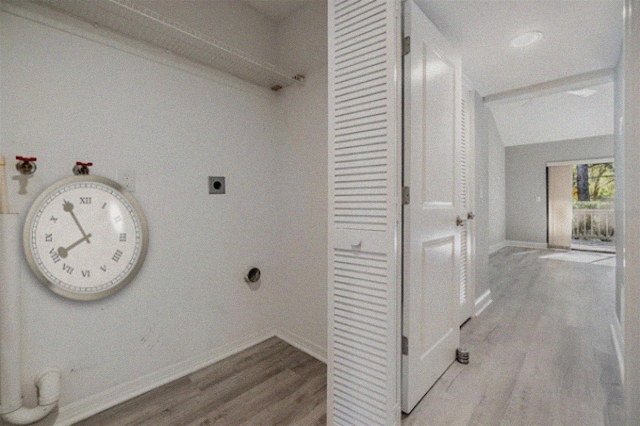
h=7 m=55
